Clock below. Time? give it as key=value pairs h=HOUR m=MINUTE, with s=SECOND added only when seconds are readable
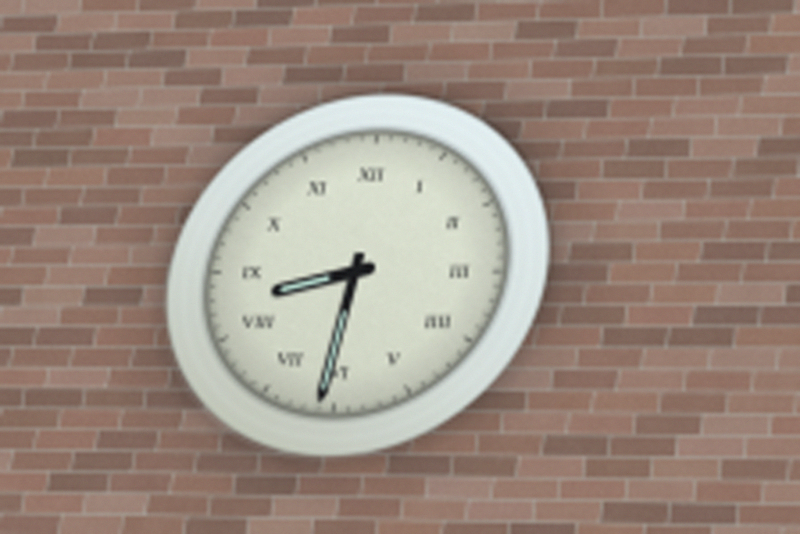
h=8 m=31
